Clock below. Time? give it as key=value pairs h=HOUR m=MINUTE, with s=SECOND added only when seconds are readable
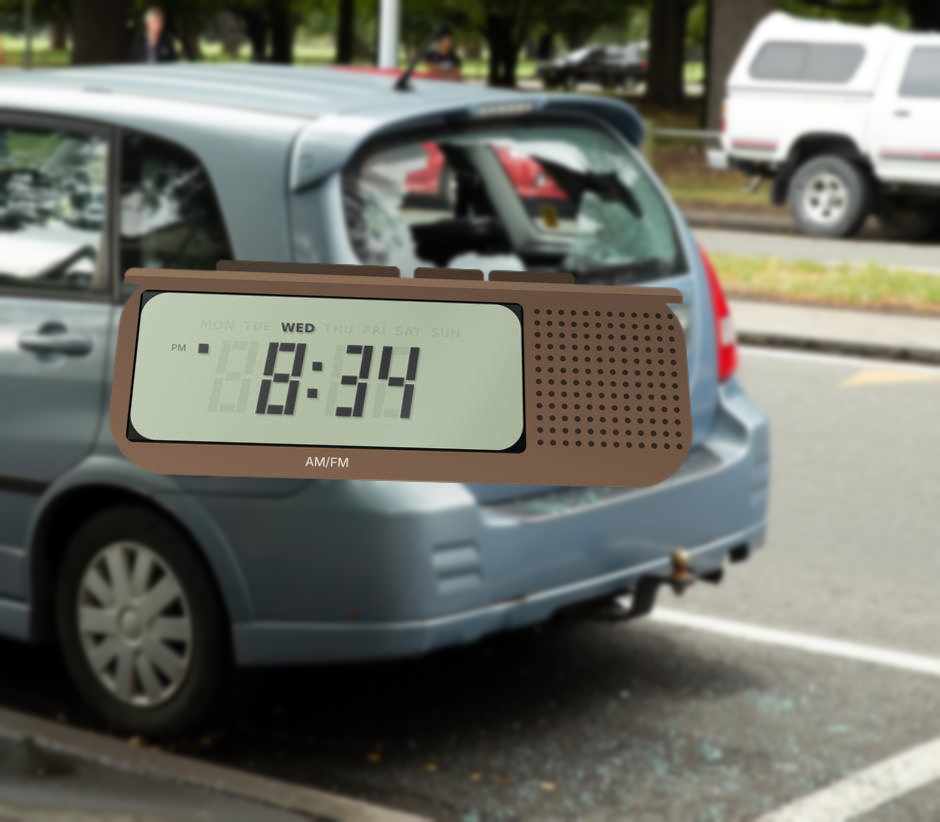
h=8 m=34
